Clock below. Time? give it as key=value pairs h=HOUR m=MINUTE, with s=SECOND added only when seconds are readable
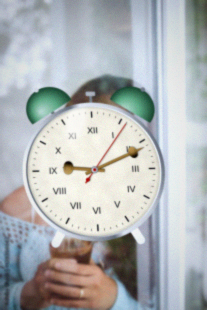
h=9 m=11 s=6
